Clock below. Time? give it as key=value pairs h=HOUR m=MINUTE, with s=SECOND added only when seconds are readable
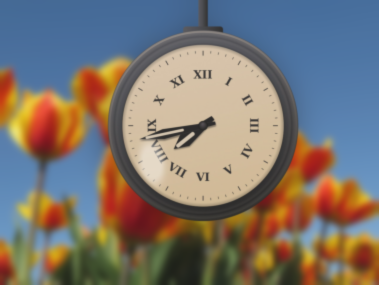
h=7 m=43
